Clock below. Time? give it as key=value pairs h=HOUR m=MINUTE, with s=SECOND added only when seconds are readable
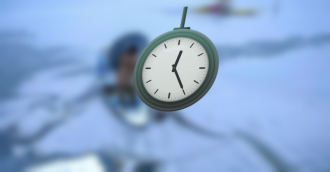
h=12 m=25
